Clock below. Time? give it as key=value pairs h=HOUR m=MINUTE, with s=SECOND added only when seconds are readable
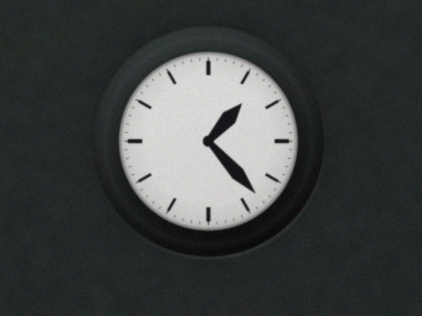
h=1 m=23
